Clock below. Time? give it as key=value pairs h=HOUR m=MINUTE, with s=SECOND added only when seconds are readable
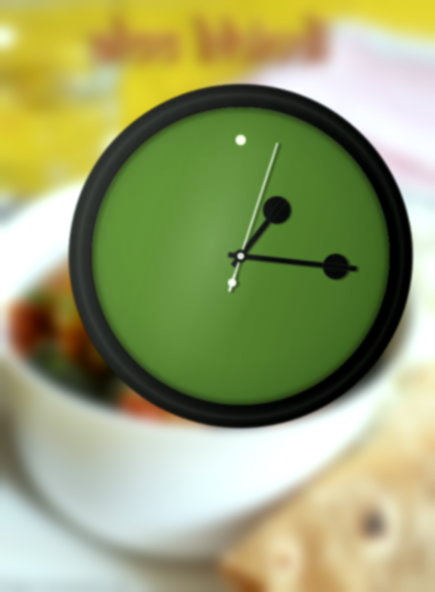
h=1 m=16 s=3
